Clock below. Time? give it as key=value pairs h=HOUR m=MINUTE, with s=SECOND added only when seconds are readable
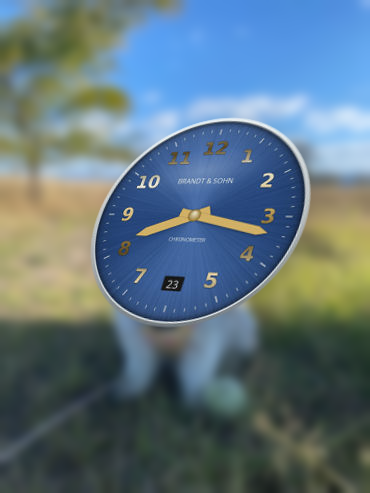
h=8 m=17
